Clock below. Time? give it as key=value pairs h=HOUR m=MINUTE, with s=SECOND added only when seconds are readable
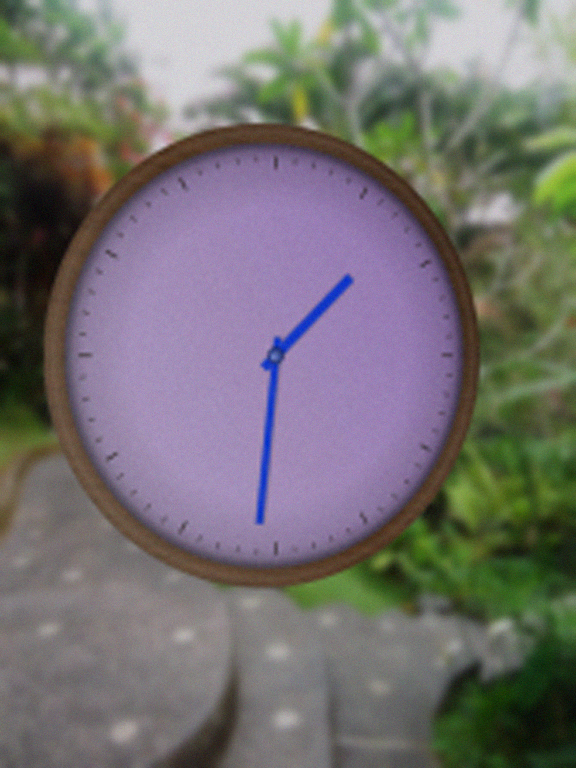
h=1 m=31
